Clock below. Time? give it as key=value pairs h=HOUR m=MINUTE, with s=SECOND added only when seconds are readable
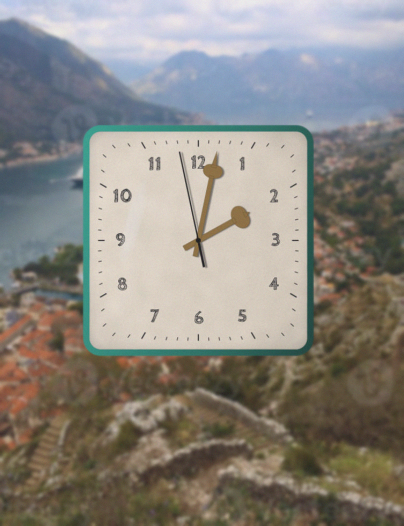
h=2 m=1 s=58
